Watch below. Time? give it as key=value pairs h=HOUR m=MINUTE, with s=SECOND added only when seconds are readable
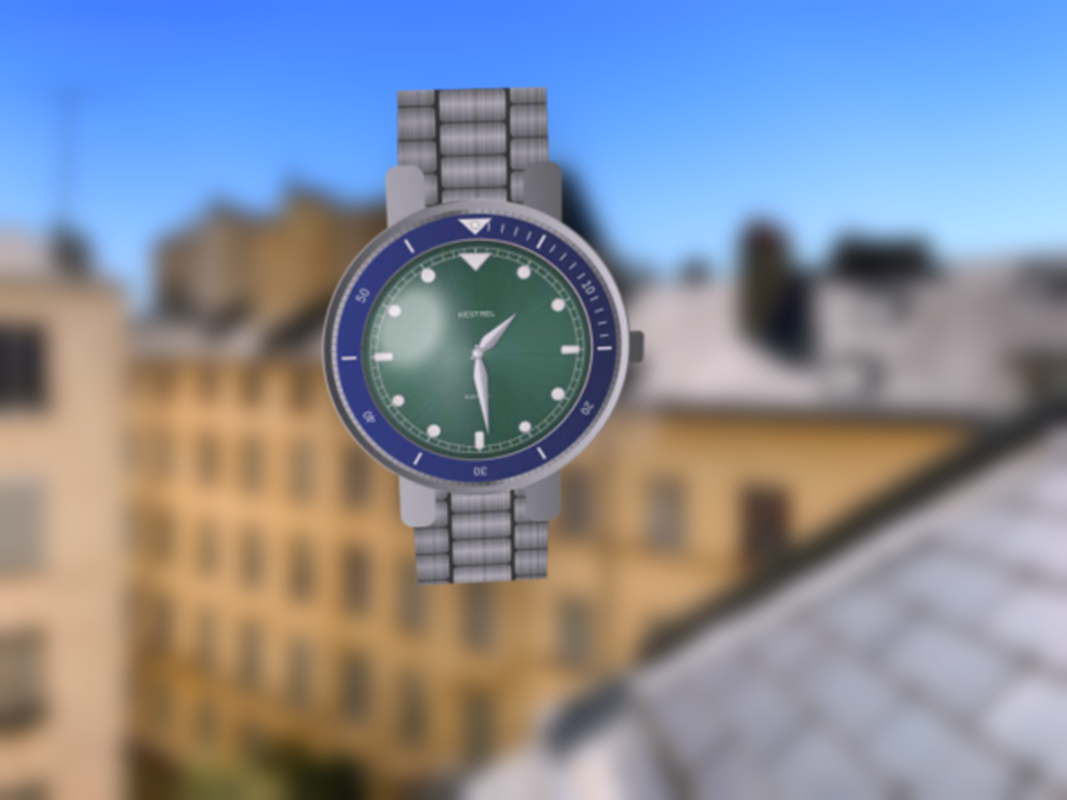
h=1 m=29
